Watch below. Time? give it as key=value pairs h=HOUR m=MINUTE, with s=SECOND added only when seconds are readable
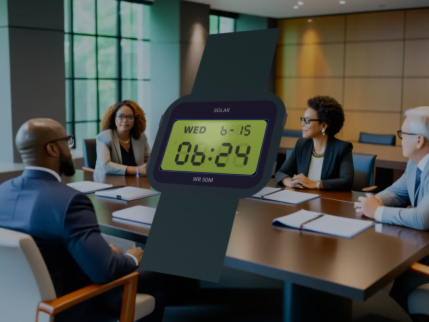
h=6 m=24
